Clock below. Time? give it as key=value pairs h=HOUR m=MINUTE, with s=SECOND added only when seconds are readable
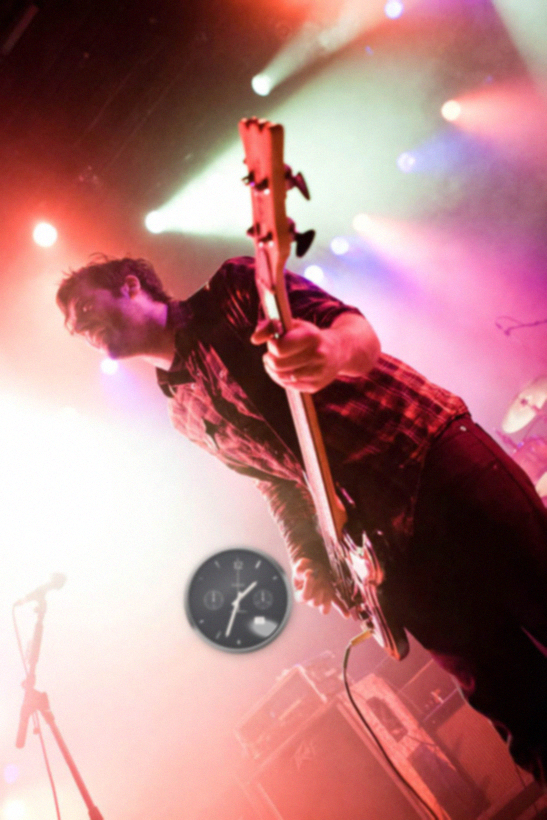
h=1 m=33
